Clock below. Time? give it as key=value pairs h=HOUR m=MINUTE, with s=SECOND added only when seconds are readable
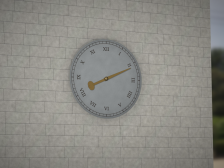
h=8 m=11
